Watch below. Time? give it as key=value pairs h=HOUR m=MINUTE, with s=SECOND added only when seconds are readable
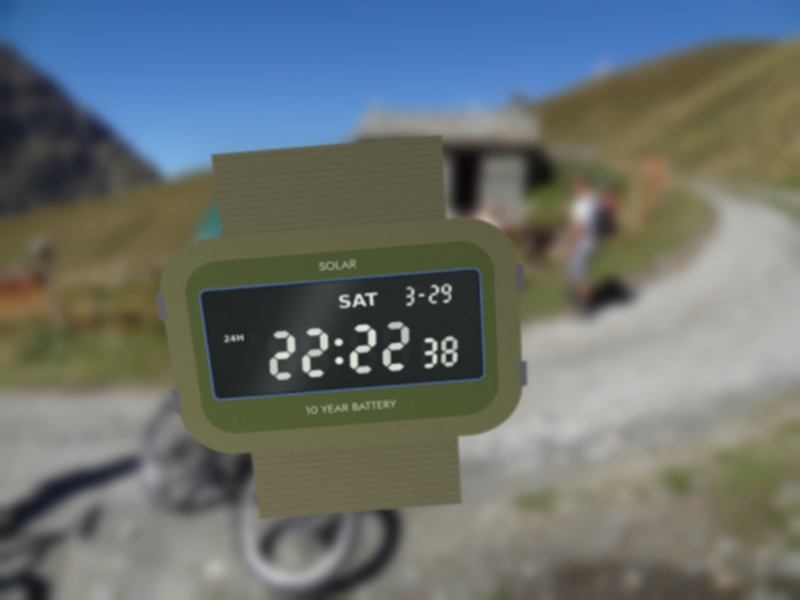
h=22 m=22 s=38
